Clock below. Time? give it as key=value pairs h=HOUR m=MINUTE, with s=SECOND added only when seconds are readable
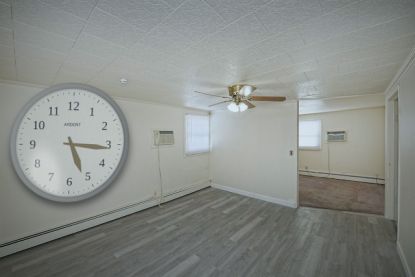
h=5 m=16
